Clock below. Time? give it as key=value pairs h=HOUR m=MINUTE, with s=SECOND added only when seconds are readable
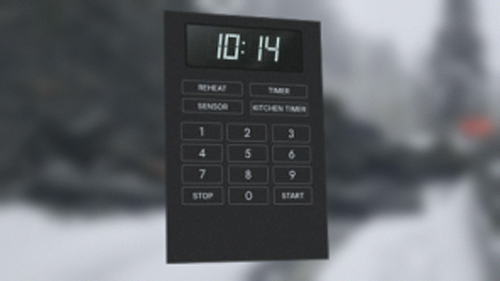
h=10 m=14
